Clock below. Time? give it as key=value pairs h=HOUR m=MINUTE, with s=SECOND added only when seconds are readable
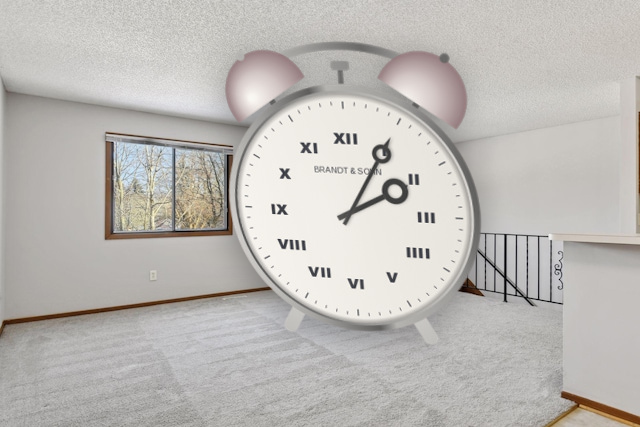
h=2 m=5
